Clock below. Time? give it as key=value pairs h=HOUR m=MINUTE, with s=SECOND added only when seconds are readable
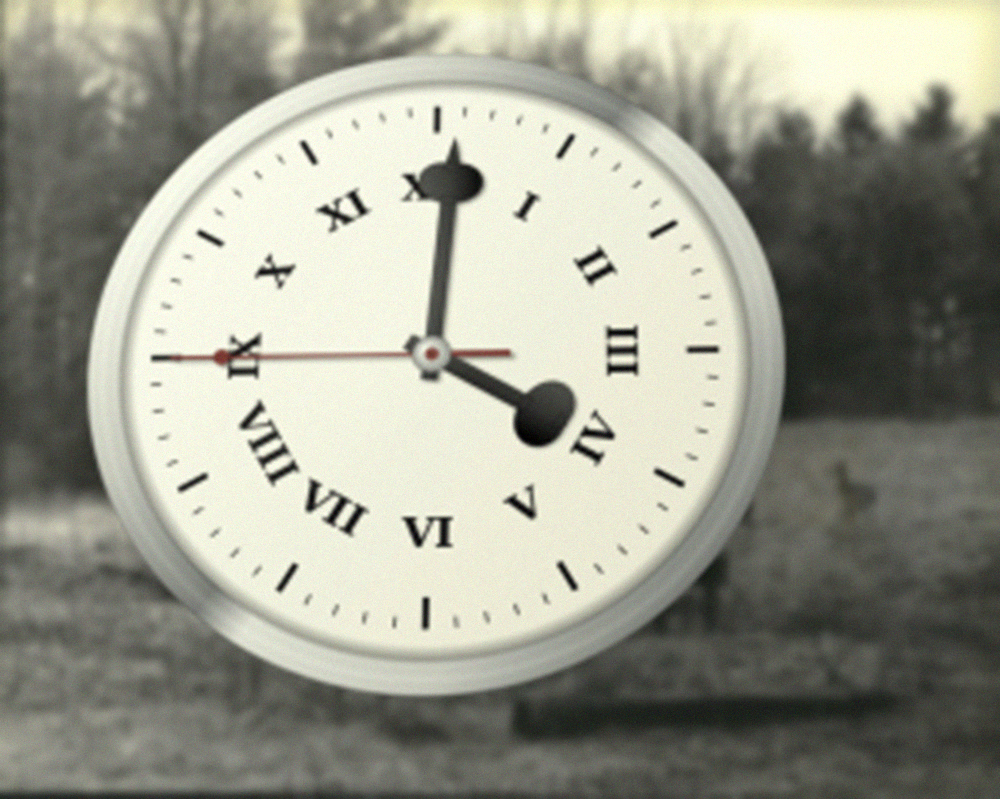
h=4 m=0 s=45
